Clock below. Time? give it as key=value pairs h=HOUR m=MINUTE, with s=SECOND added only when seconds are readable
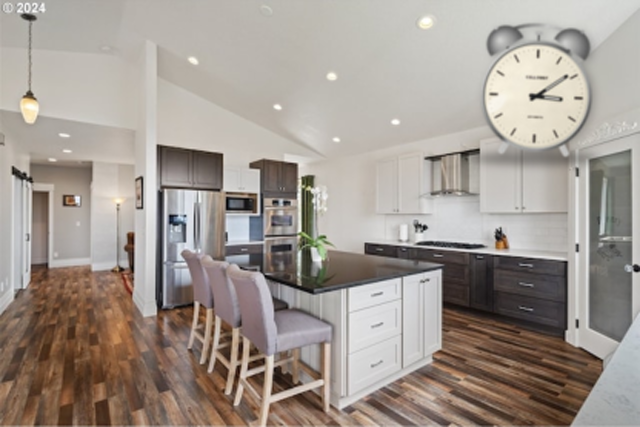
h=3 m=9
